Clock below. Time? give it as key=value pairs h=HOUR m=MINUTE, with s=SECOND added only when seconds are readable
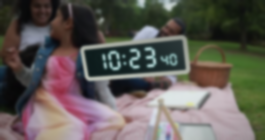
h=10 m=23
